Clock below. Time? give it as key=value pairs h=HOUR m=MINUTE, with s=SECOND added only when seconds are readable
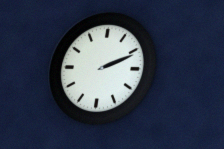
h=2 m=11
